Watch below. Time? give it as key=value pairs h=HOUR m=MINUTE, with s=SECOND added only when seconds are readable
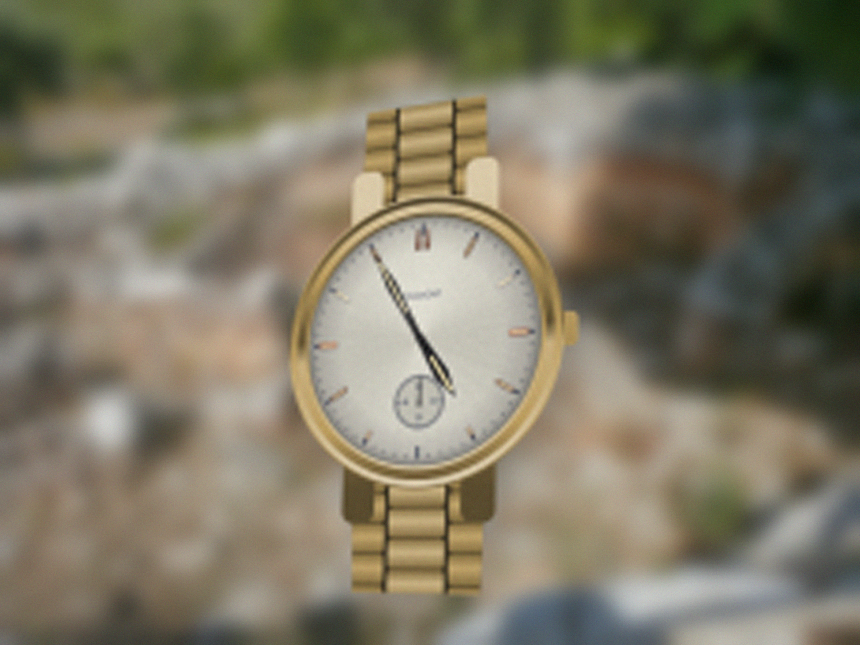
h=4 m=55
